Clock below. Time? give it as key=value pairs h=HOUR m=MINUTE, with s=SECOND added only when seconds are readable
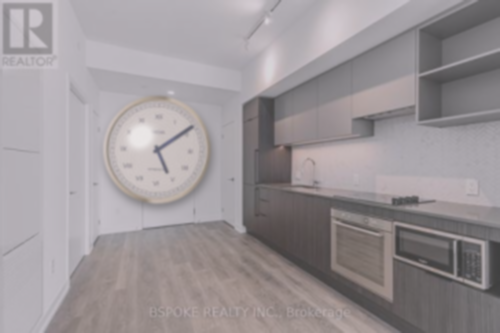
h=5 m=9
